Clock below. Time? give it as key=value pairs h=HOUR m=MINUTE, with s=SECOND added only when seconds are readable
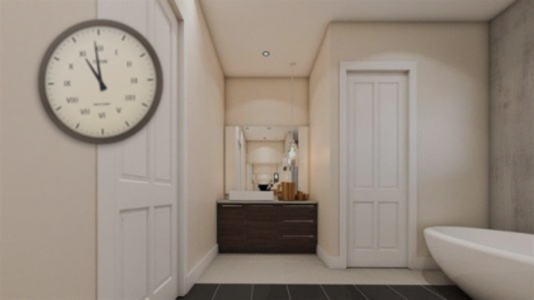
h=10 m=59
